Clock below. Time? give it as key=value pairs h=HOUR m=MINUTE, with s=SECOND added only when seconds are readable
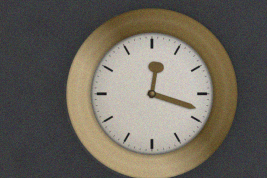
h=12 m=18
